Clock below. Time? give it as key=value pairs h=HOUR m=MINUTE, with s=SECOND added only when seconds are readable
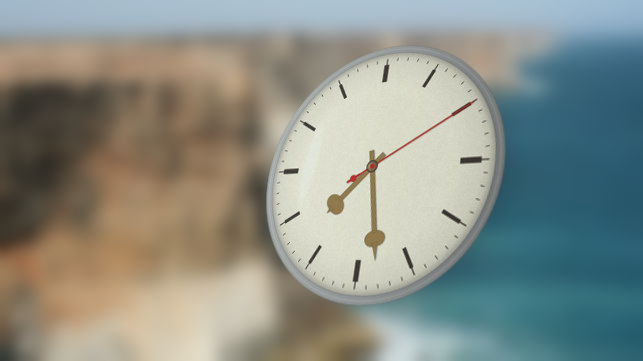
h=7 m=28 s=10
